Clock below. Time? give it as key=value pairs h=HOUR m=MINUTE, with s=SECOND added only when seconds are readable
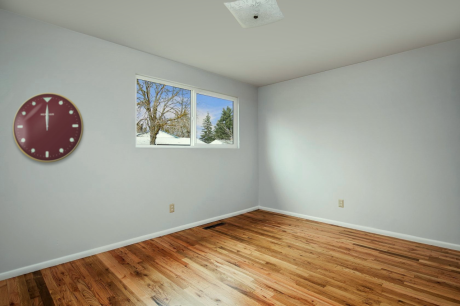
h=12 m=0
